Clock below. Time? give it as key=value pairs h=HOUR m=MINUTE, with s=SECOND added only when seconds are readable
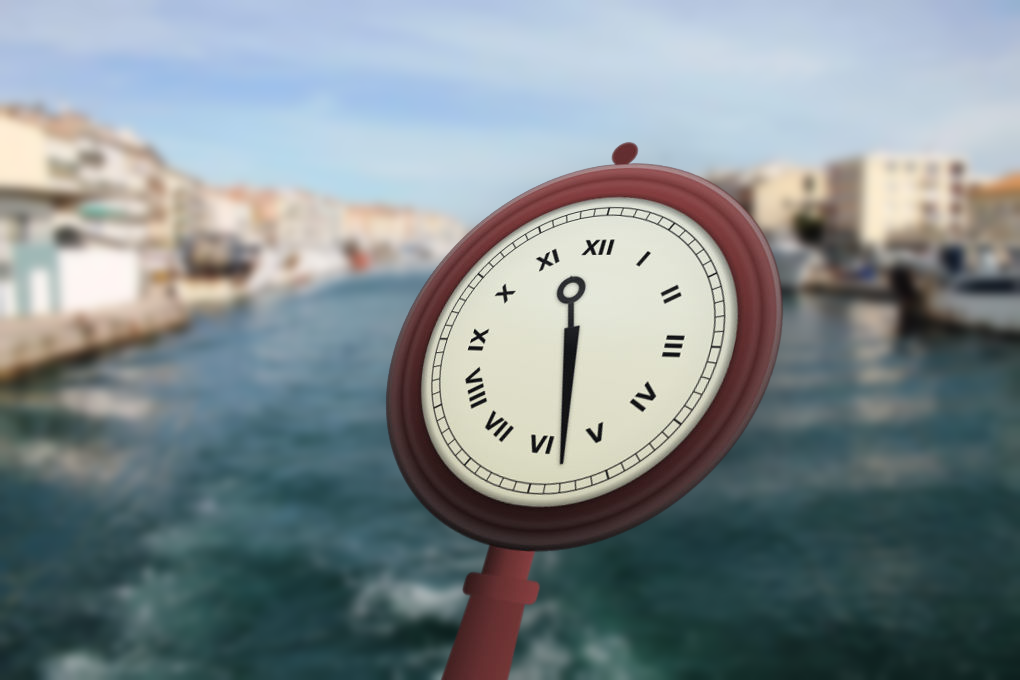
h=11 m=28
